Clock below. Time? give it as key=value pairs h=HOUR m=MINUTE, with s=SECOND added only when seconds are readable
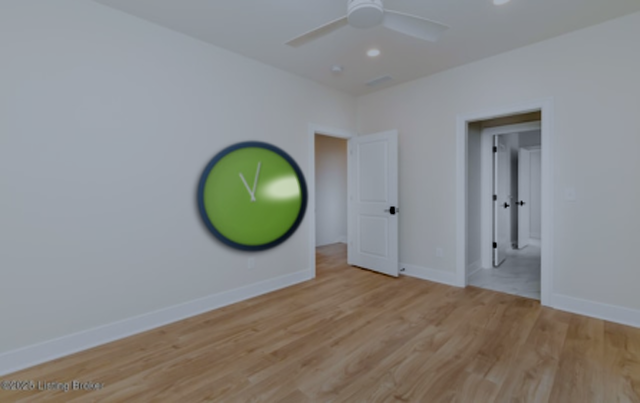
h=11 m=2
